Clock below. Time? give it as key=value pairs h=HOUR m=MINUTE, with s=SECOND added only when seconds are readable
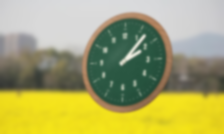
h=2 m=7
